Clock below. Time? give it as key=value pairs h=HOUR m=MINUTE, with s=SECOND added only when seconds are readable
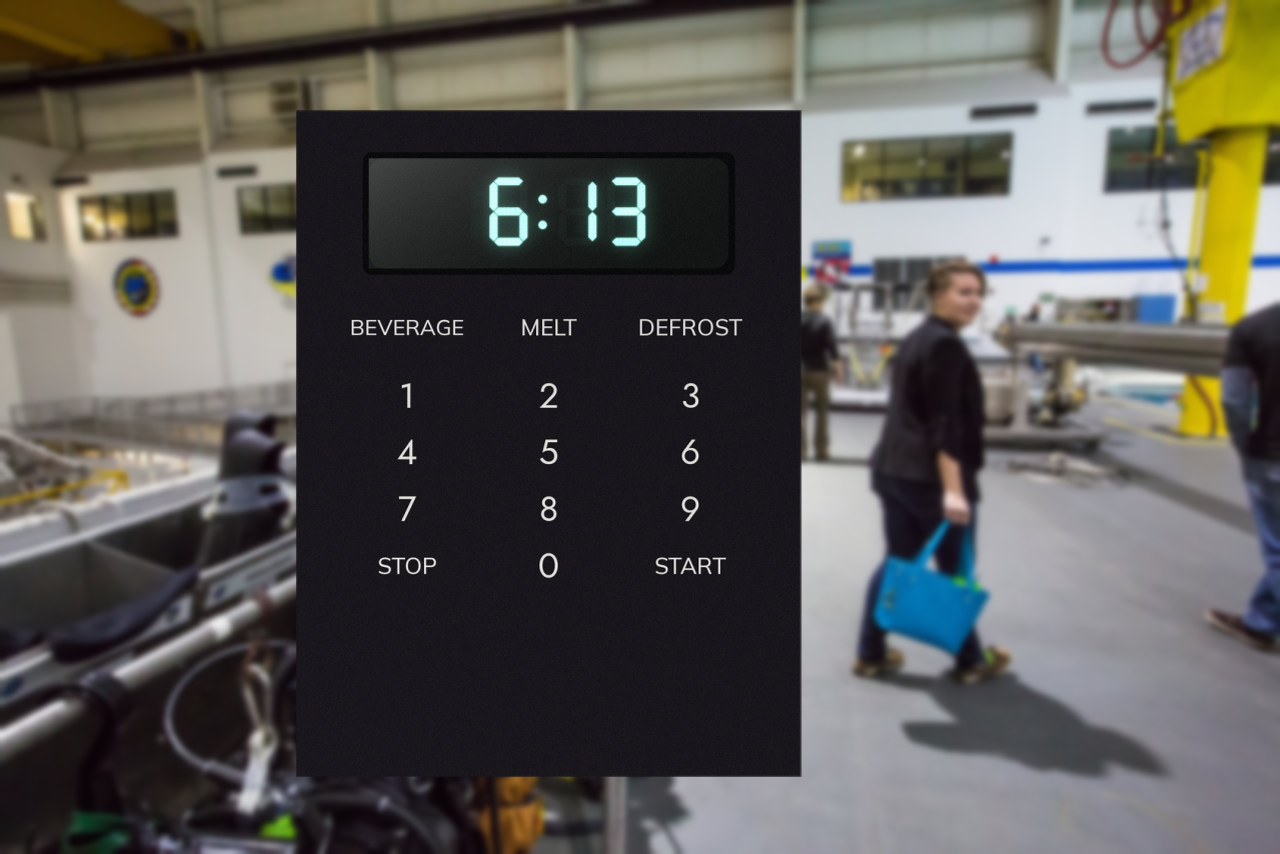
h=6 m=13
